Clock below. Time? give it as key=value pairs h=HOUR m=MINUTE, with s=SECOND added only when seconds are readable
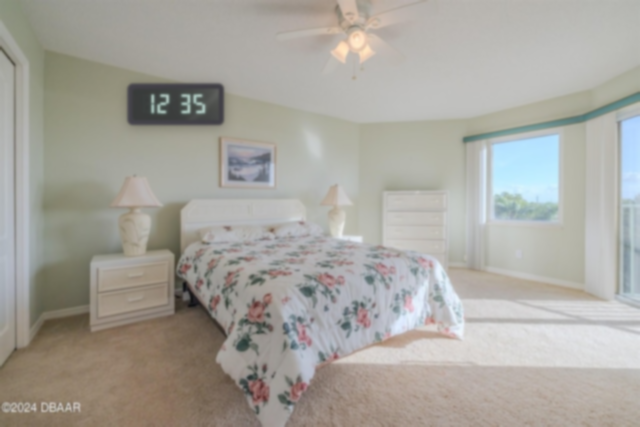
h=12 m=35
